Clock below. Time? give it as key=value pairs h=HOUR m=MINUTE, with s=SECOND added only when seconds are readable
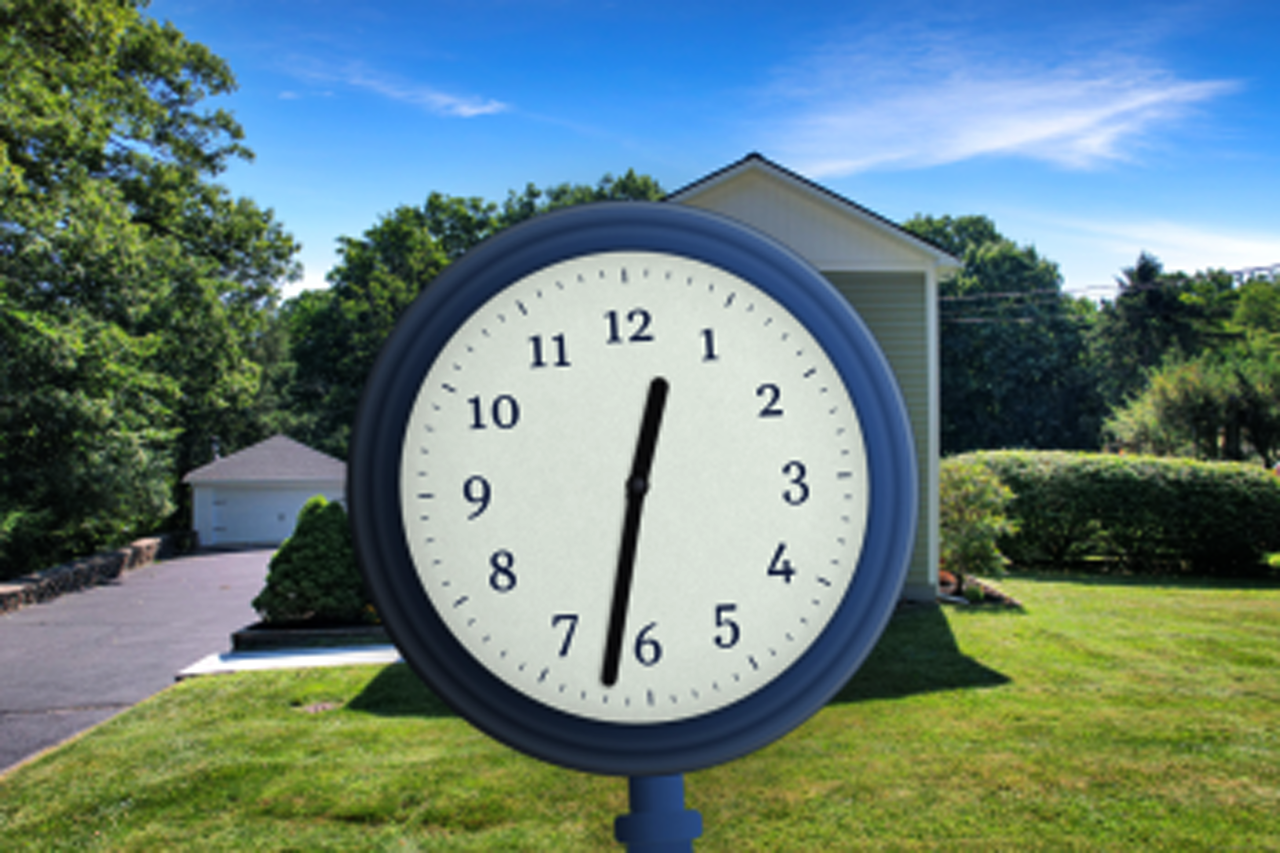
h=12 m=32
